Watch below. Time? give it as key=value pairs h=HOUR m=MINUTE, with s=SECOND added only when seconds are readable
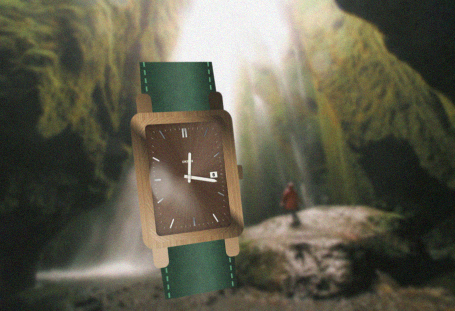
h=12 m=17
